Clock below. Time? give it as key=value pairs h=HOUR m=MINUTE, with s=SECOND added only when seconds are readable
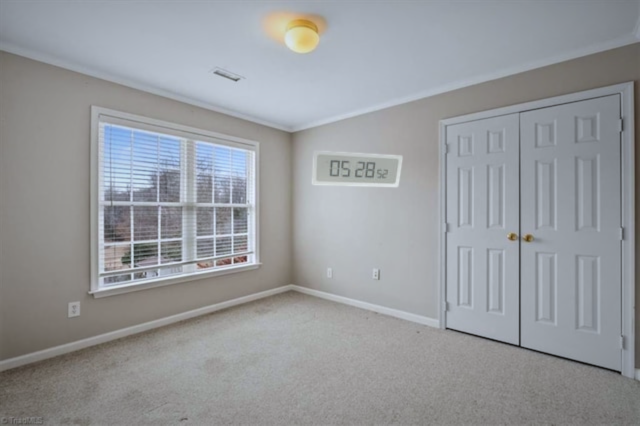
h=5 m=28
